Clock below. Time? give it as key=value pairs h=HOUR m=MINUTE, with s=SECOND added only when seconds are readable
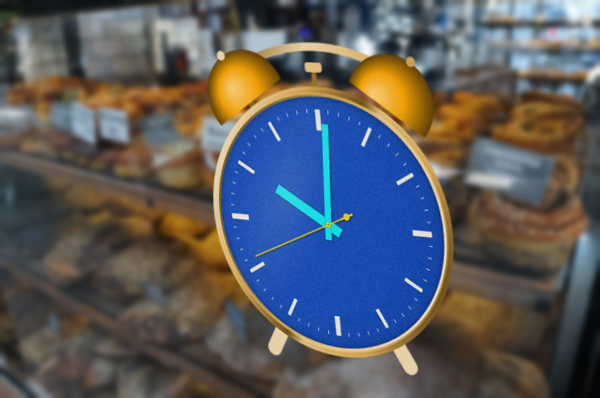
h=10 m=0 s=41
